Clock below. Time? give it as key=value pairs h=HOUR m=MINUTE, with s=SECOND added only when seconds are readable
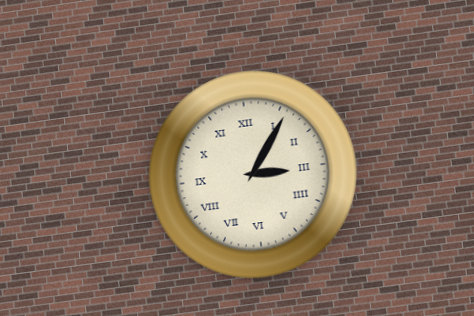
h=3 m=6
